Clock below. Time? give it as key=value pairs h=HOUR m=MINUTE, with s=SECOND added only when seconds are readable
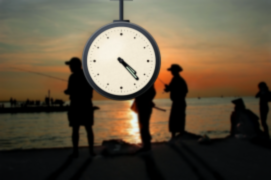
h=4 m=23
